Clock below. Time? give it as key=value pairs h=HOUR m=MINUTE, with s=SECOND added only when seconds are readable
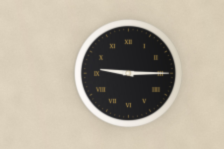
h=9 m=15
